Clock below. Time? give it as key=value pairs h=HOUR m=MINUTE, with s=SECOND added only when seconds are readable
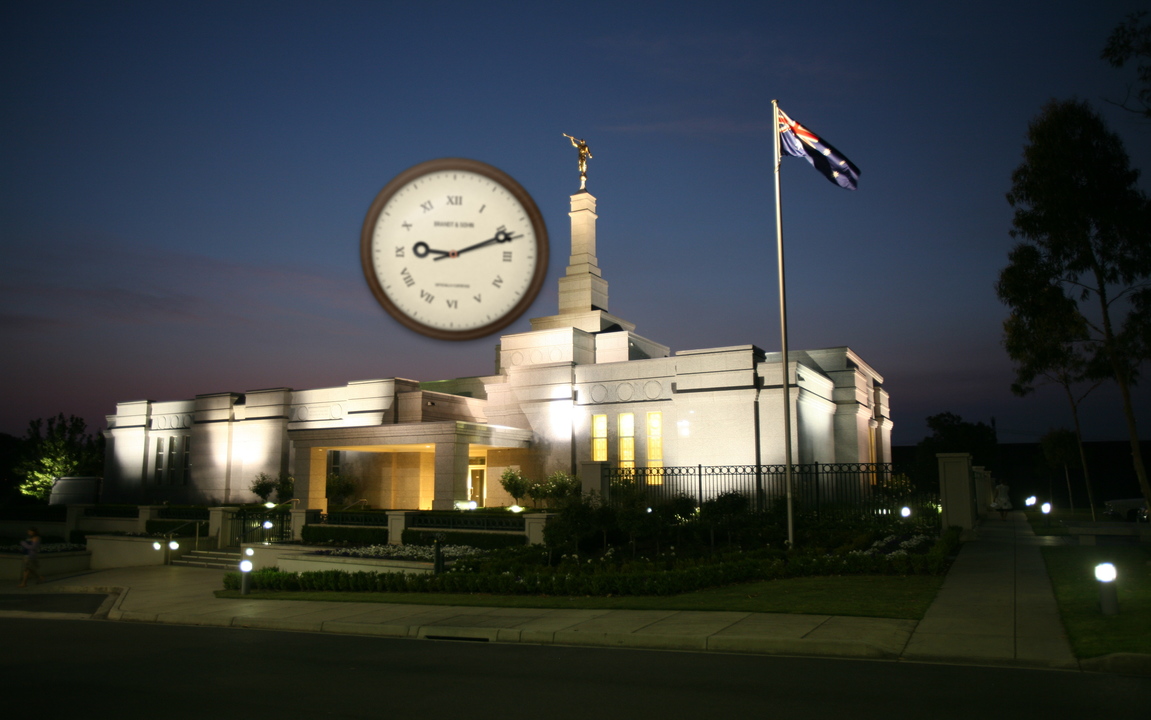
h=9 m=11 s=12
